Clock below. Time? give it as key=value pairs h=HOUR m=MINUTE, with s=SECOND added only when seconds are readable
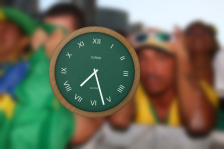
h=7 m=27
